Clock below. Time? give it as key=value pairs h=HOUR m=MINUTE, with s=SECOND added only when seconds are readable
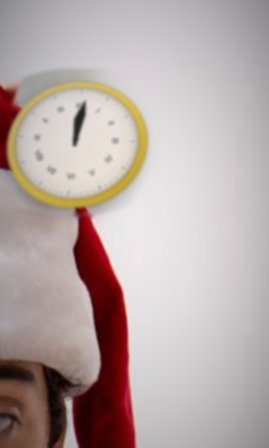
h=12 m=1
